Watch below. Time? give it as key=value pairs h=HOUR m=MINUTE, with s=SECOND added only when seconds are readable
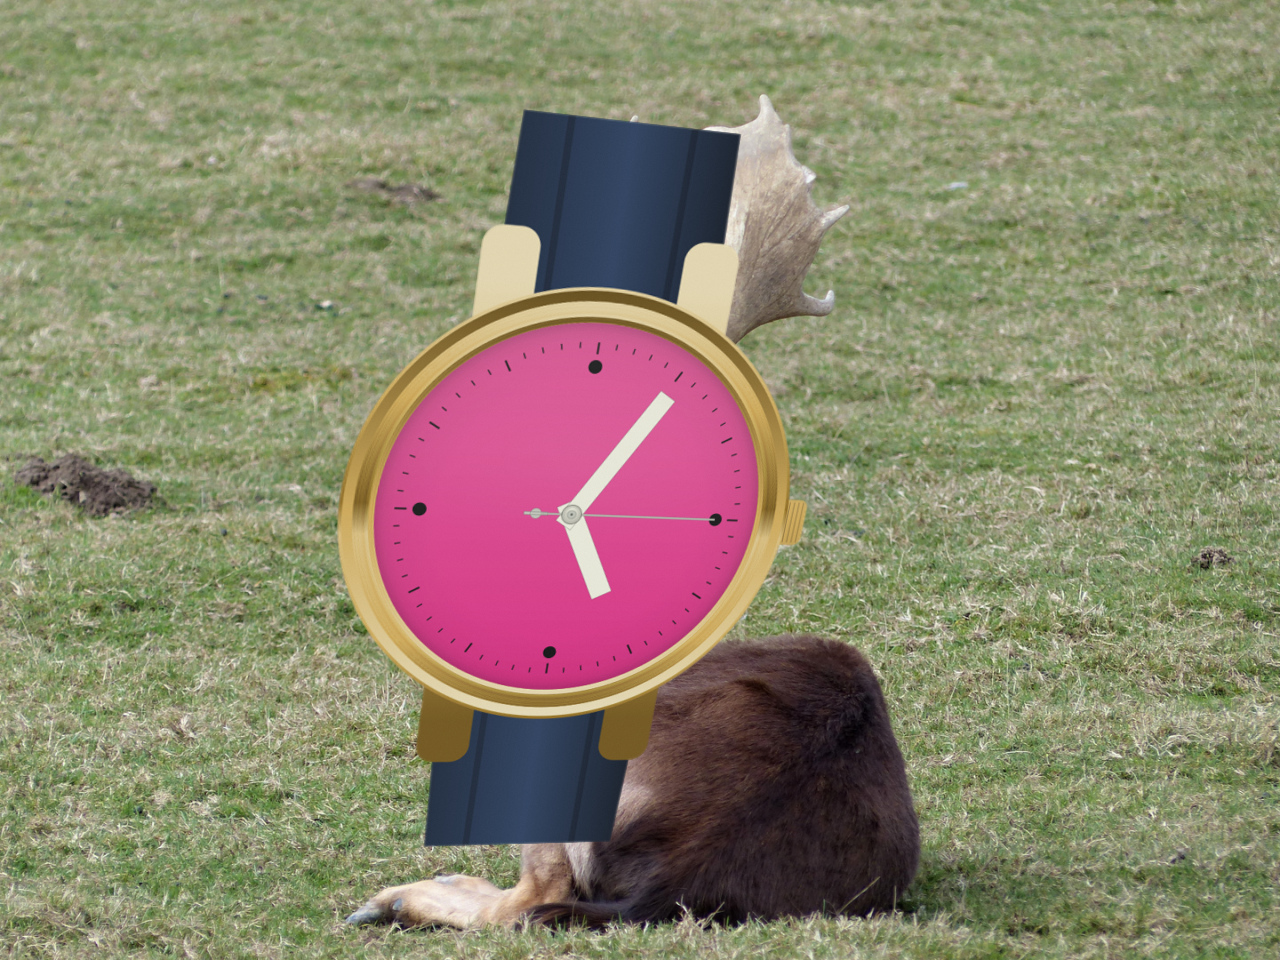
h=5 m=5 s=15
